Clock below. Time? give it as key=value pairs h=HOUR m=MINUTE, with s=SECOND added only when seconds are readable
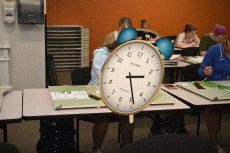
h=2 m=24
